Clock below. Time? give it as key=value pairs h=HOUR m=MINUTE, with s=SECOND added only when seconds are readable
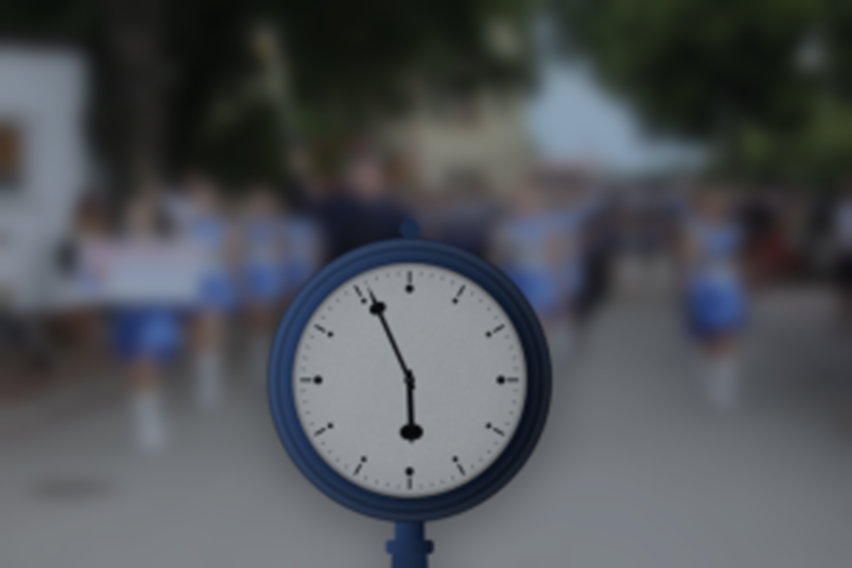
h=5 m=56
